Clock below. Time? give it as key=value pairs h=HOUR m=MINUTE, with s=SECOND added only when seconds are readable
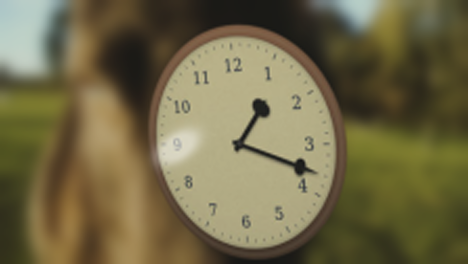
h=1 m=18
